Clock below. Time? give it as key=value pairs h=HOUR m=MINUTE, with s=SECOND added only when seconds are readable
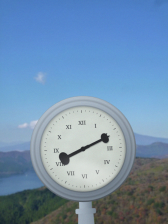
h=8 m=11
